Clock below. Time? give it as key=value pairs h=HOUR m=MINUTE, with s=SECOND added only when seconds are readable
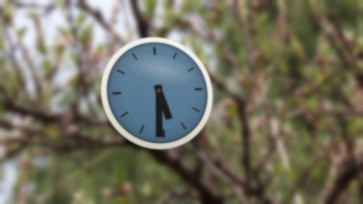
h=5 m=31
